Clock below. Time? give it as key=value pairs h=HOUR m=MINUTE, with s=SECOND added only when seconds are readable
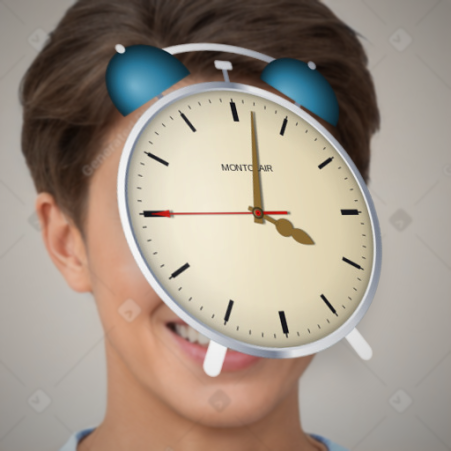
h=4 m=1 s=45
